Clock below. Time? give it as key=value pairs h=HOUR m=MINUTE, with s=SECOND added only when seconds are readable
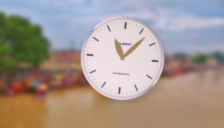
h=11 m=7
